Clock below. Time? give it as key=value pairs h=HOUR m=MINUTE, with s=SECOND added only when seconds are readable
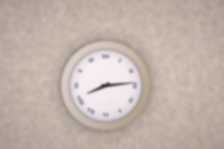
h=8 m=14
